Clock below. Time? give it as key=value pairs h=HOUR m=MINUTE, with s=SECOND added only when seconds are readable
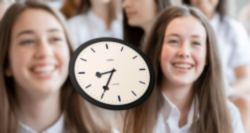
h=8 m=35
